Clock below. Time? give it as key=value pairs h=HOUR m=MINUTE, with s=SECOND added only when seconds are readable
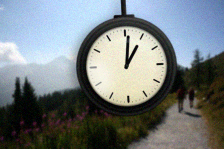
h=1 m=1
